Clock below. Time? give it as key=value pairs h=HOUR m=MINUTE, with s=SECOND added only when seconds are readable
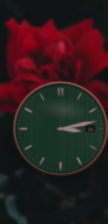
h=3 m=13
